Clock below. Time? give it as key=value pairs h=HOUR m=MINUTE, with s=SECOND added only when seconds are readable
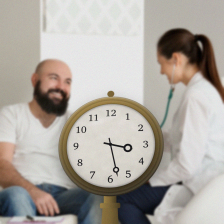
h=3 m=28
